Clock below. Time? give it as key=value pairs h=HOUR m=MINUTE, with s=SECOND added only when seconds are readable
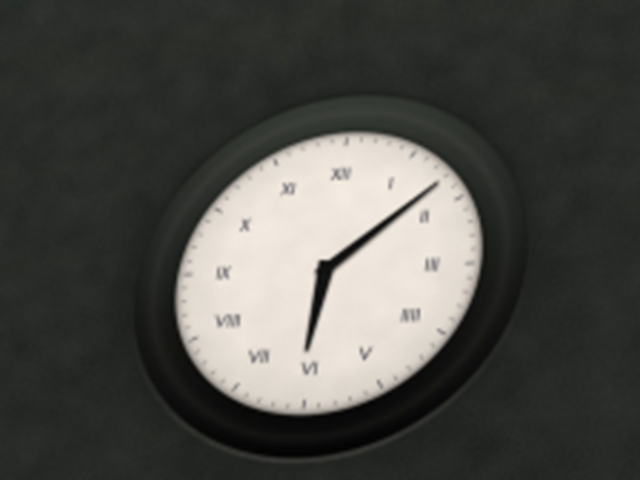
h=6 m=8
